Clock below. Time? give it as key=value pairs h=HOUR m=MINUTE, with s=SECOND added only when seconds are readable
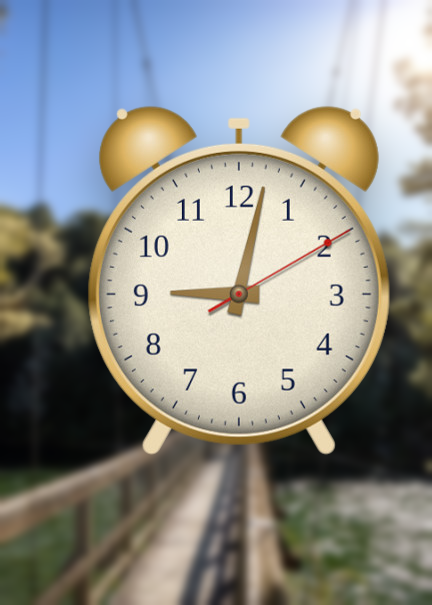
h=9 m=2 s=10
